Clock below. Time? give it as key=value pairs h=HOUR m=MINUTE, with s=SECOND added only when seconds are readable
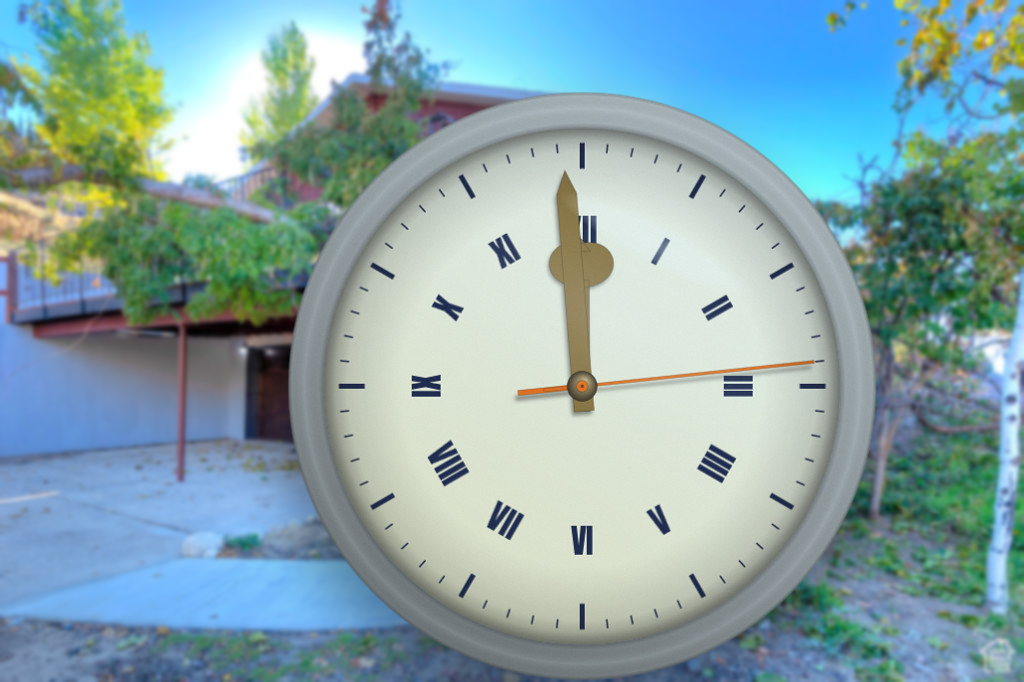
h=11 m=59 s=14
